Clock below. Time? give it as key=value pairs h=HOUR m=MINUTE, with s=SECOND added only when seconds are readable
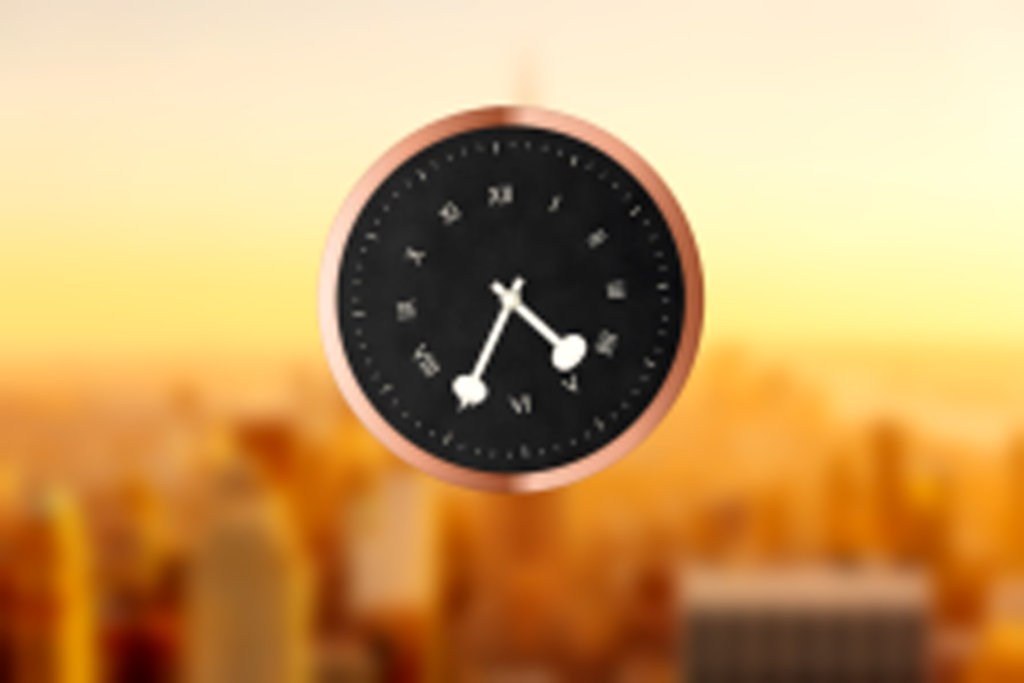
h=4 m=35
